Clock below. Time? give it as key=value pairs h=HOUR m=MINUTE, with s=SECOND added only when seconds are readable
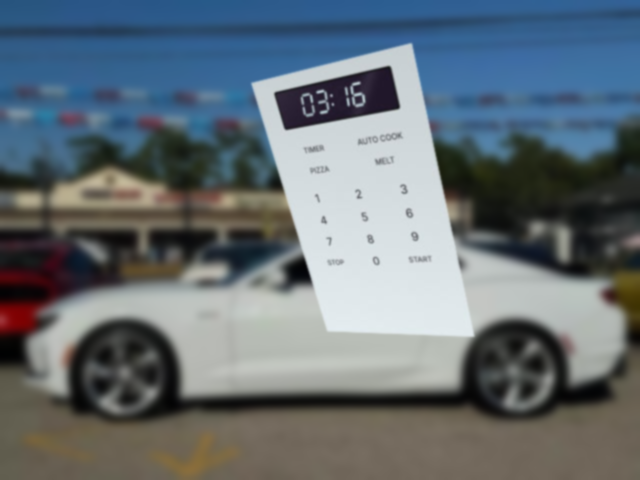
h=3 m=16
